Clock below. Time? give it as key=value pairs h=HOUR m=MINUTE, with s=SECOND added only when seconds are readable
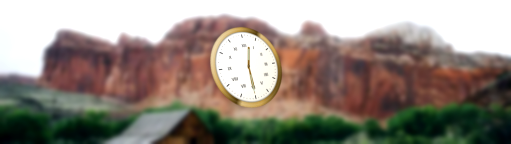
h=12 m=30
